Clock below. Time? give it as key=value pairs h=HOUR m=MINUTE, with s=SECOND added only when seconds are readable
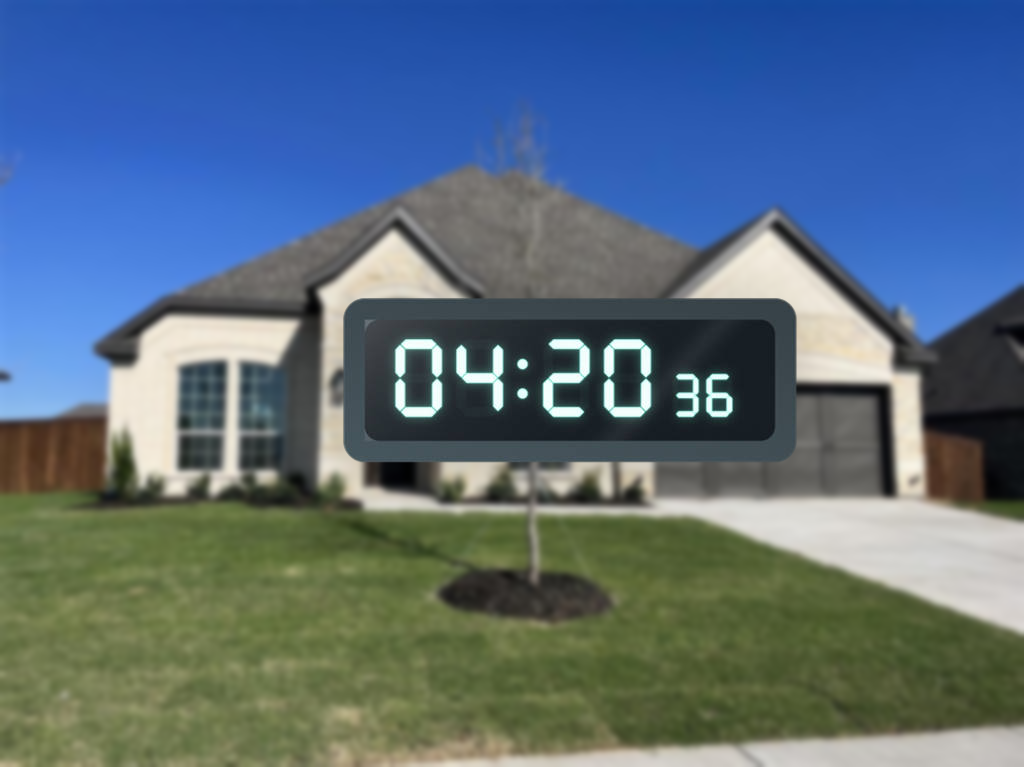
h=4 m=20 s=36
